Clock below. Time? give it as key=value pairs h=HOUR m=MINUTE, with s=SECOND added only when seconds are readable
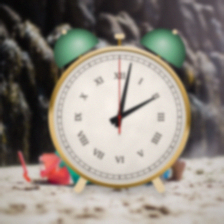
h=2 m=2 s=0
